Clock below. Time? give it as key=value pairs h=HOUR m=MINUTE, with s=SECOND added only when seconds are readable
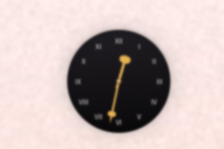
h=12 m=32
